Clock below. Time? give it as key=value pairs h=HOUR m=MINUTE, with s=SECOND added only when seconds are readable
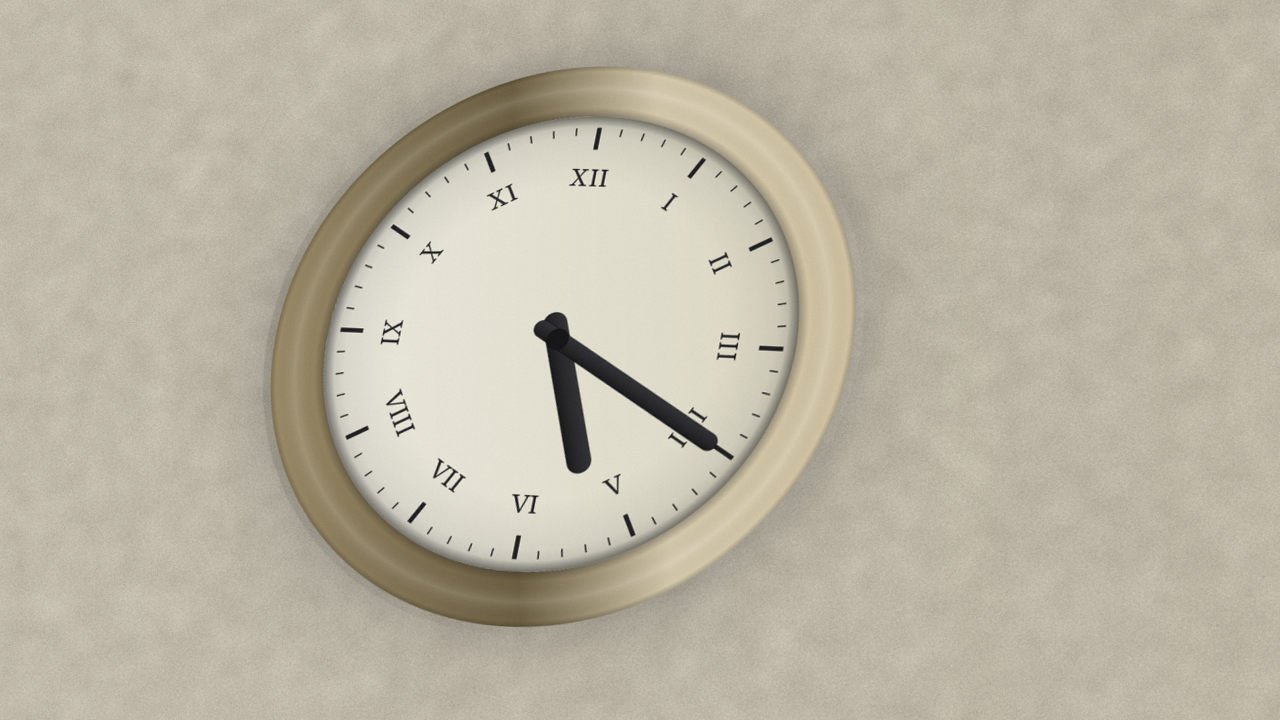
h=5 m=20
